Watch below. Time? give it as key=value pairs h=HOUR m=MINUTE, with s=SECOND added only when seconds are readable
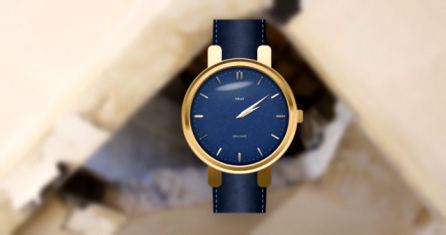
h=2 m=9
